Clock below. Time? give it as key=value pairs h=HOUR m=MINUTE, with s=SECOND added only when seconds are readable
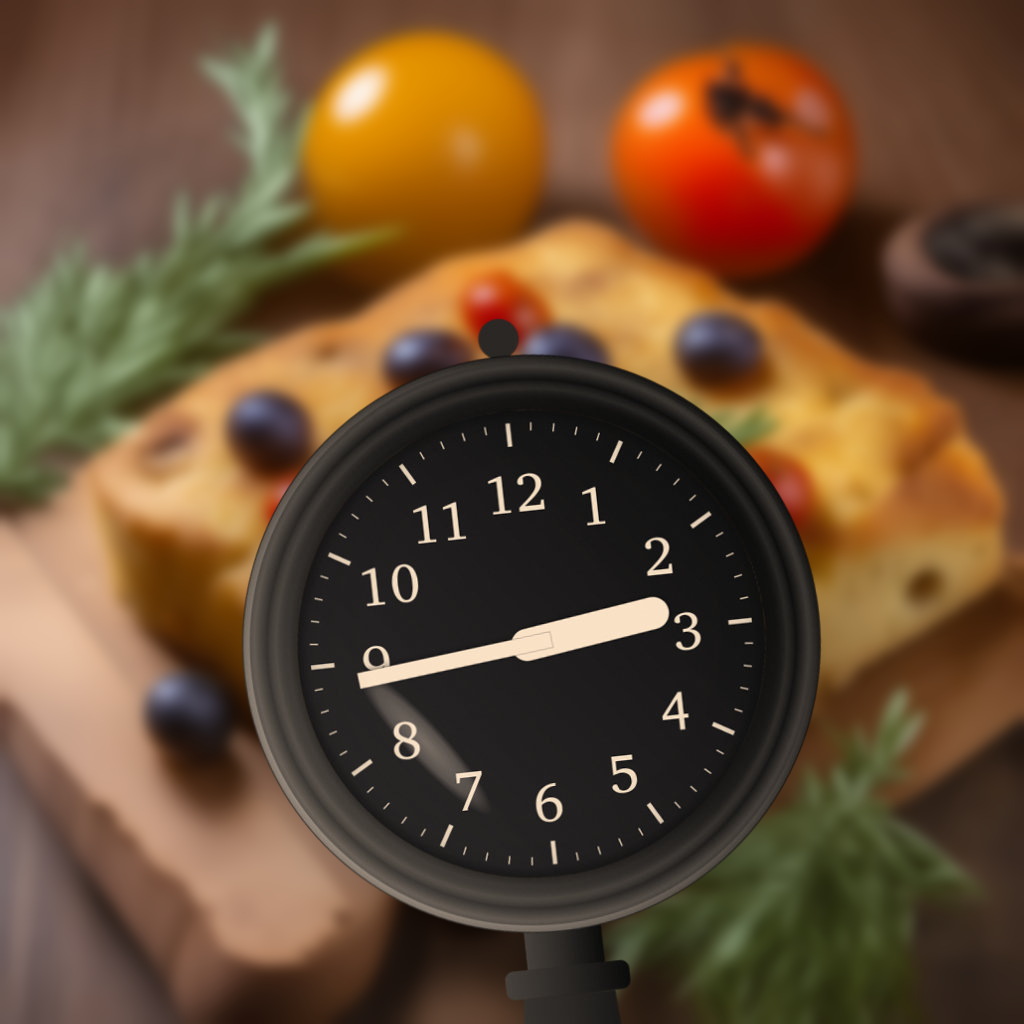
h=2 m=44
